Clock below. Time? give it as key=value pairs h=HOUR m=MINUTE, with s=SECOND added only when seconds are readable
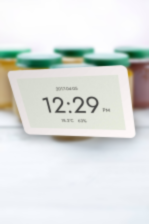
h=12 m=29
